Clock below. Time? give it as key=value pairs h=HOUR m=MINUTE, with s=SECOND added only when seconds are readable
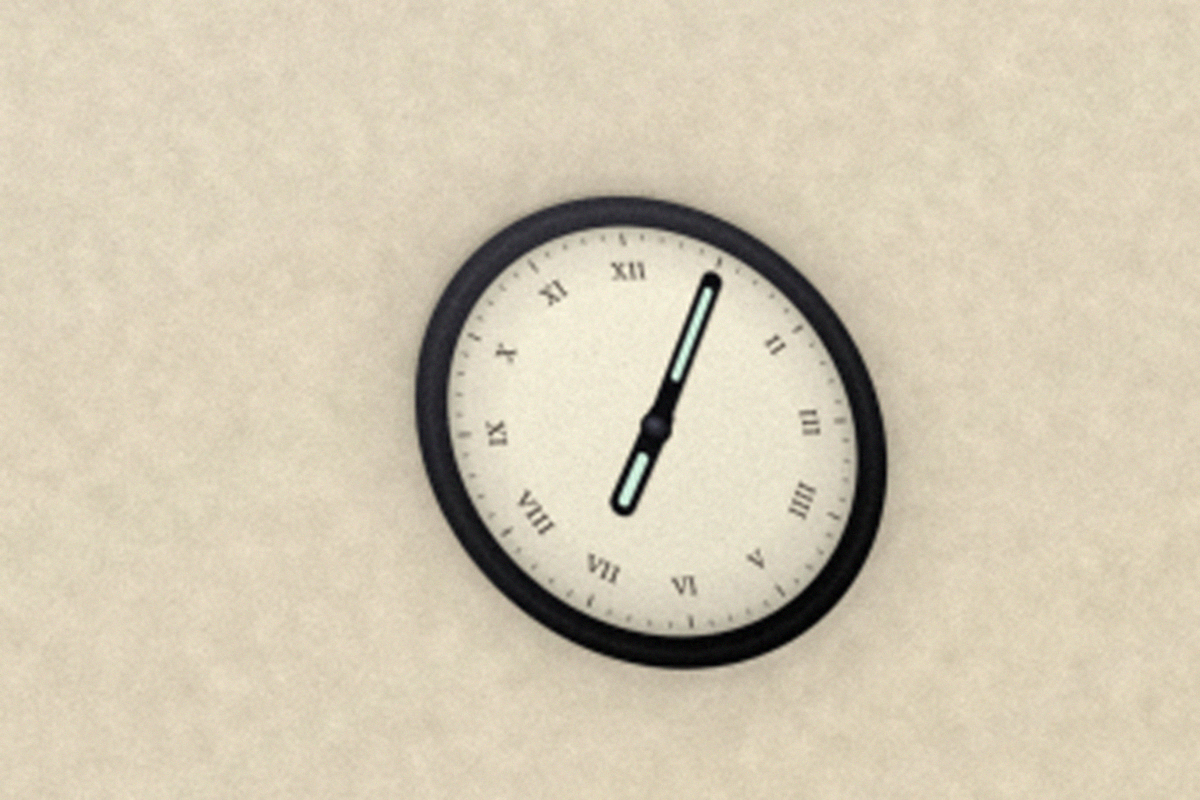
h=7 m=5
